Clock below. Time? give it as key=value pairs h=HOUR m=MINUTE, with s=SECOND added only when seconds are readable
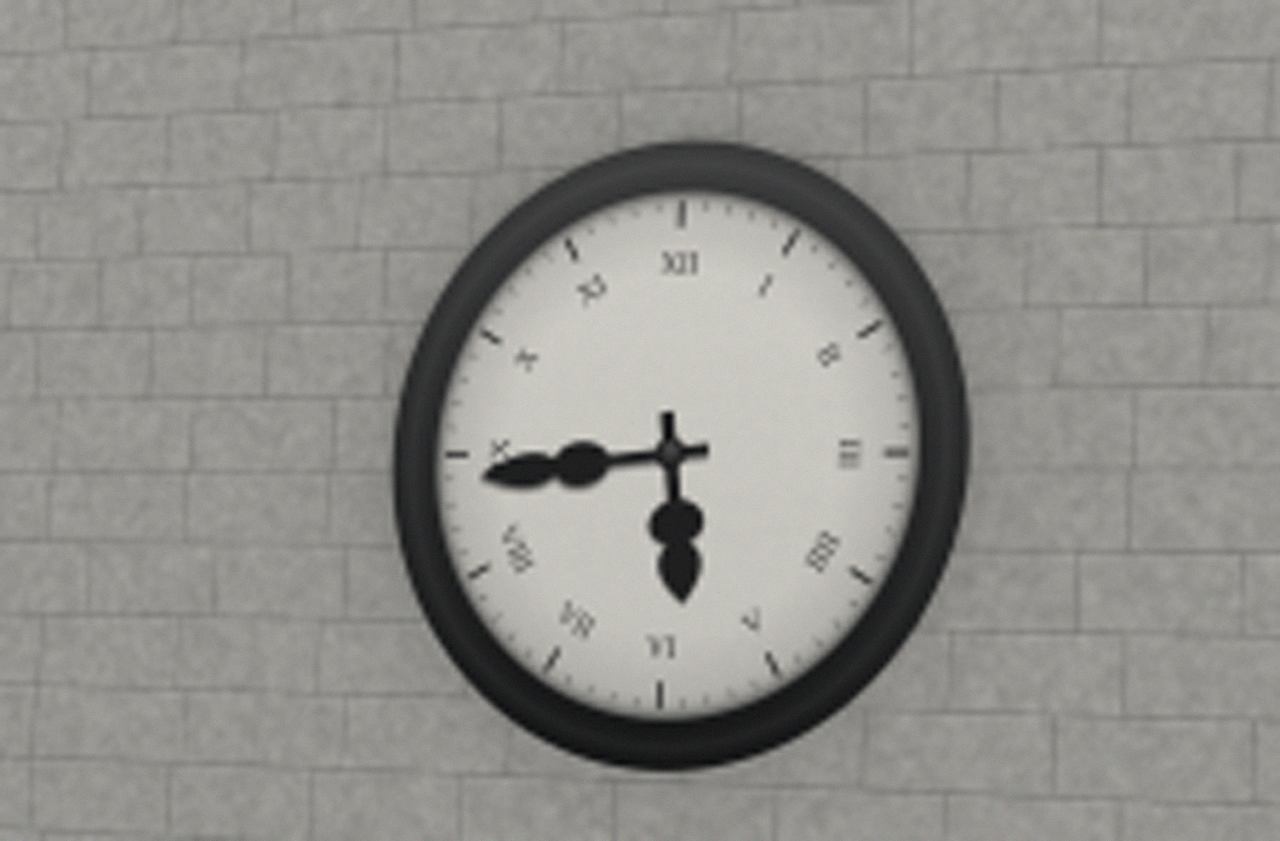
h=5 m=44
